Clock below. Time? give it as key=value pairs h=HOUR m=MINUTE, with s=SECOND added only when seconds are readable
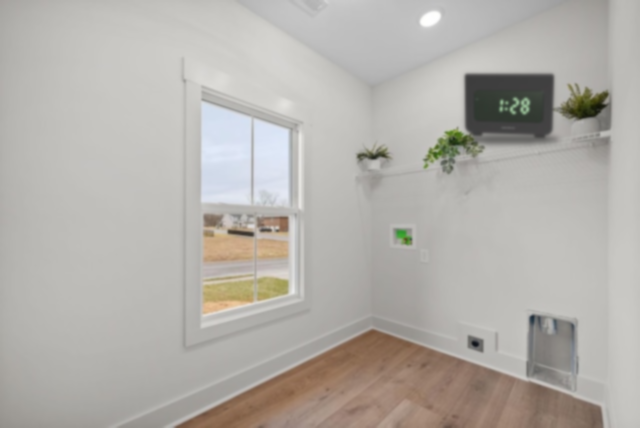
h=1 m=28
